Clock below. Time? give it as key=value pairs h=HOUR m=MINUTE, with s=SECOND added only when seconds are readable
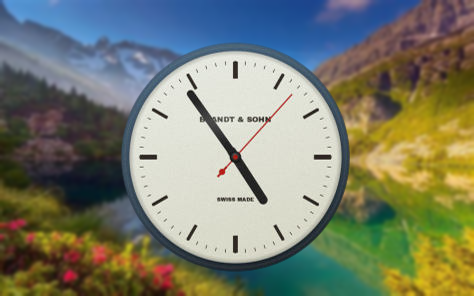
h=4 m=54 s=7
